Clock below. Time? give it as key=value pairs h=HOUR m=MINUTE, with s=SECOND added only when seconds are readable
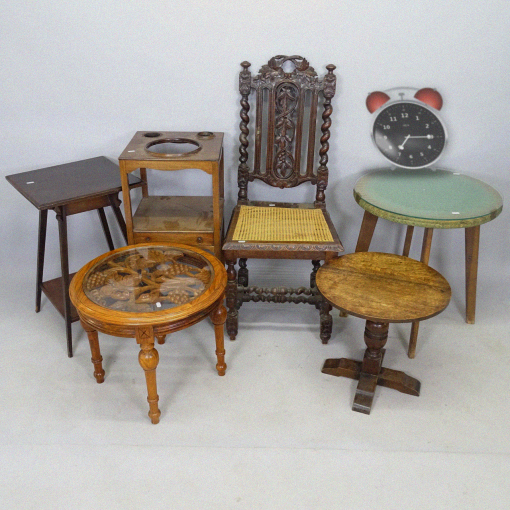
h=7 m=15
